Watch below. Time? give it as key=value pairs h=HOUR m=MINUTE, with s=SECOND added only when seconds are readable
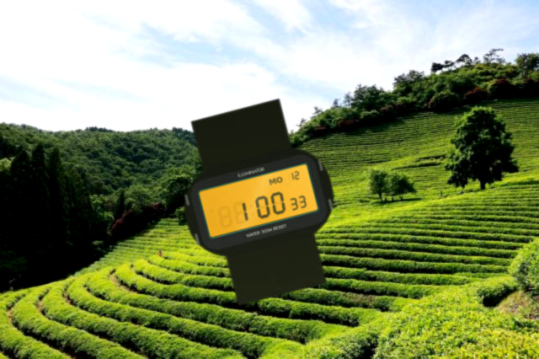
h=1 m=0 s=33
